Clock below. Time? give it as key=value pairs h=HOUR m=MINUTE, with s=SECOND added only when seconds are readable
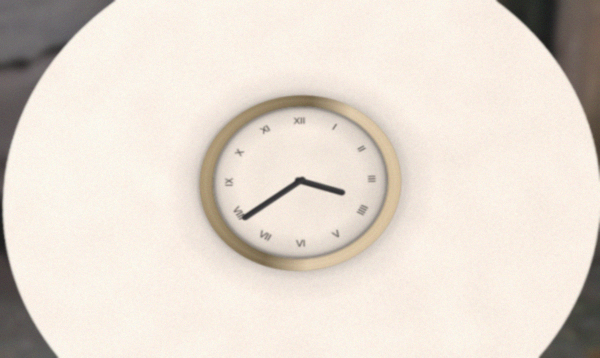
h=3 m=39
